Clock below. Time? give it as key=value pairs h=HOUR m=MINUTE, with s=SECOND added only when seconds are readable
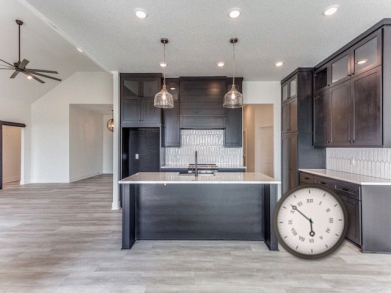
h=5 m=52
